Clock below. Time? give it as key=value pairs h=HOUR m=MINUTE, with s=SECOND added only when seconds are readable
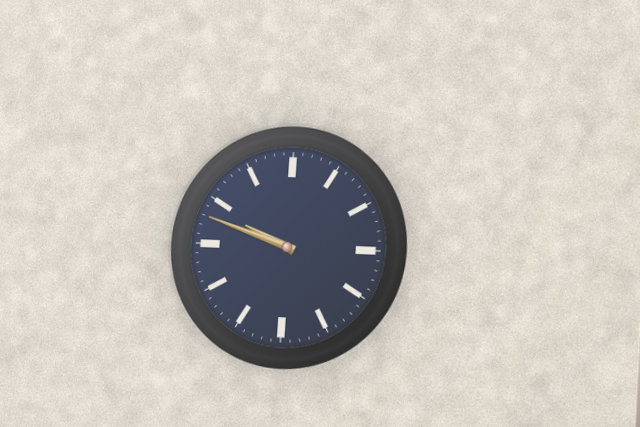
h=9 m=48
